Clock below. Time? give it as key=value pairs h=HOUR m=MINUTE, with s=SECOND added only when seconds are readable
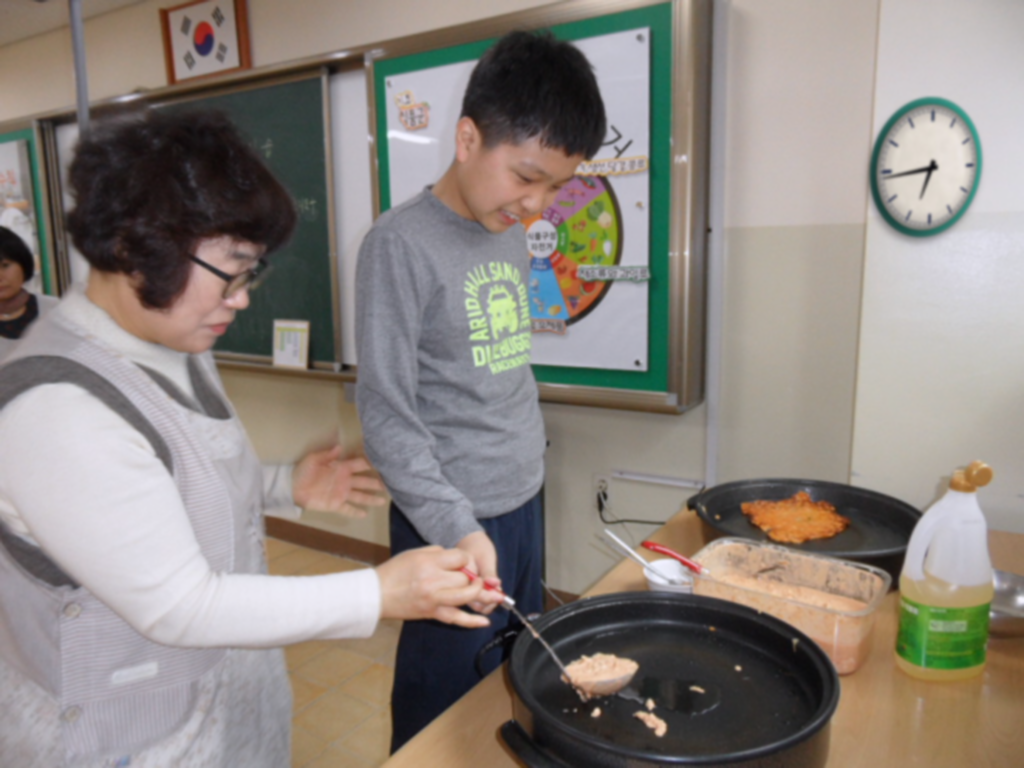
h=6 m=44
